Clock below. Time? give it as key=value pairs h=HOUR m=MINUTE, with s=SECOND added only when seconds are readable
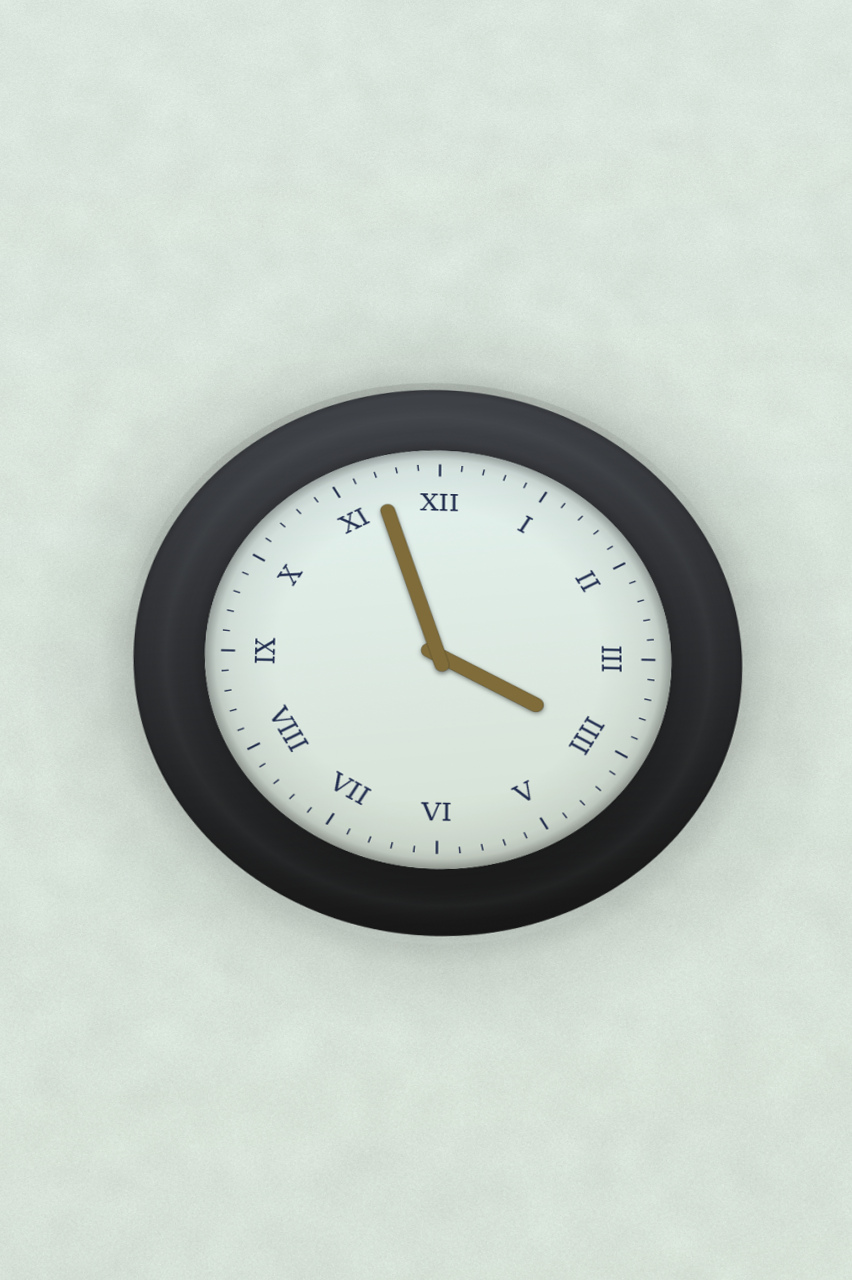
h=3 m=57
